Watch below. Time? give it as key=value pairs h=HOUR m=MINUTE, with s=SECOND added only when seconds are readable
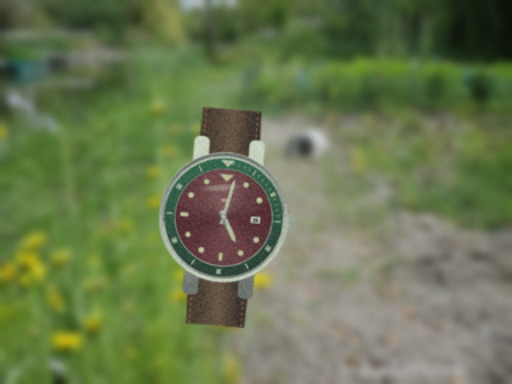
h=5 m=2
